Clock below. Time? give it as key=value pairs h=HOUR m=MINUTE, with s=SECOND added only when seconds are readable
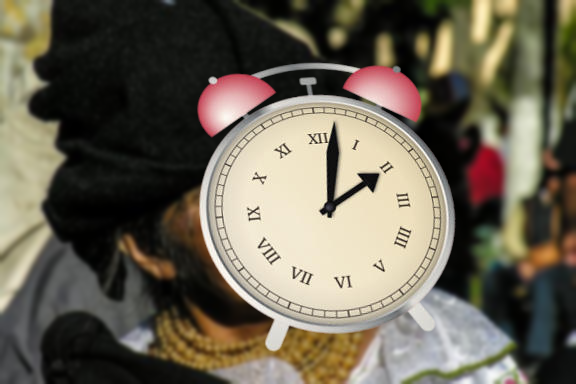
h=2 m=2
